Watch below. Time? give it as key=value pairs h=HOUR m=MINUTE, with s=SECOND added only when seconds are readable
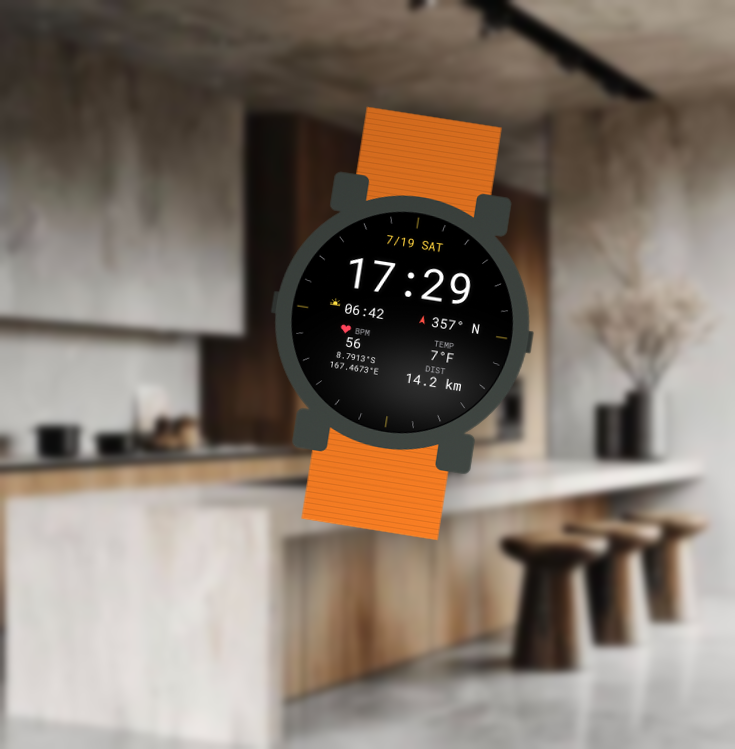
h=17 m=29
